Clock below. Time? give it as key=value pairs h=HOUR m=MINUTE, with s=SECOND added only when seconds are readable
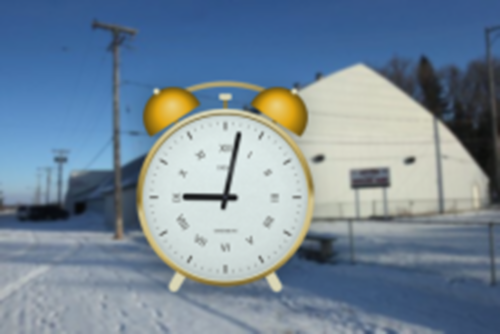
h=9 m=2
